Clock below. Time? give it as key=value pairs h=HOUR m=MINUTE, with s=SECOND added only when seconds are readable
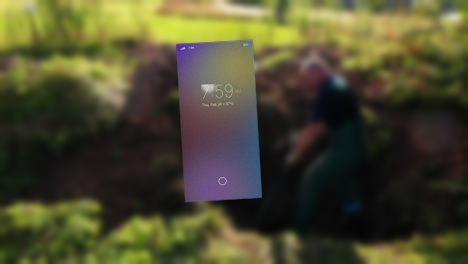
h=7 m=59
